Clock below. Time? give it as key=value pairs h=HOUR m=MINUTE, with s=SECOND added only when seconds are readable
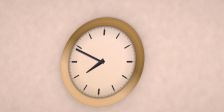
h=7 m=49
